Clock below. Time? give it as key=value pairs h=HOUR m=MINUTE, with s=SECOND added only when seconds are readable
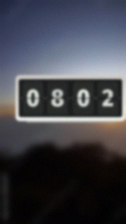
h=8 m=2
